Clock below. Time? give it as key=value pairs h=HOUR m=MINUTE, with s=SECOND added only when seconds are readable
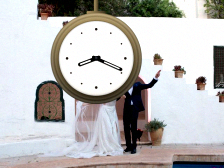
h=8 m=19
